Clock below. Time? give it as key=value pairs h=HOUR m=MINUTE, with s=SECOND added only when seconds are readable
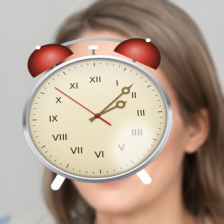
h=2 m=7 s=52
